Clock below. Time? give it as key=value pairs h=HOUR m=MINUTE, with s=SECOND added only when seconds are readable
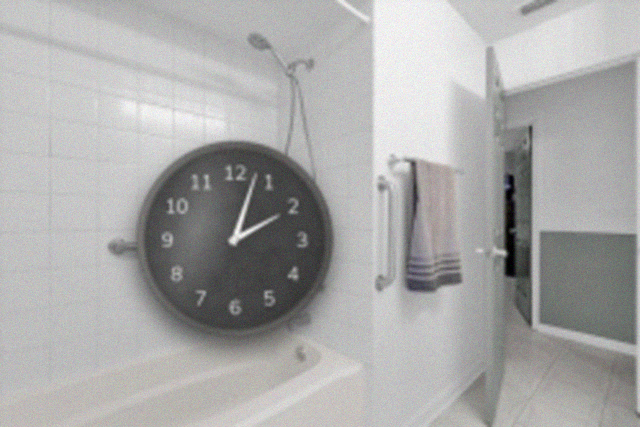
h=2 m=3
